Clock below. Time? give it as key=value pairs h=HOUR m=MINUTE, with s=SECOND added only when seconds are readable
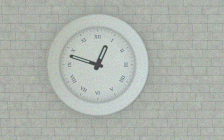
h=12 m=48
